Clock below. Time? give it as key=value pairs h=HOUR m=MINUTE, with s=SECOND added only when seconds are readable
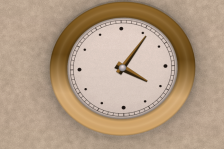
h=4 m=6
